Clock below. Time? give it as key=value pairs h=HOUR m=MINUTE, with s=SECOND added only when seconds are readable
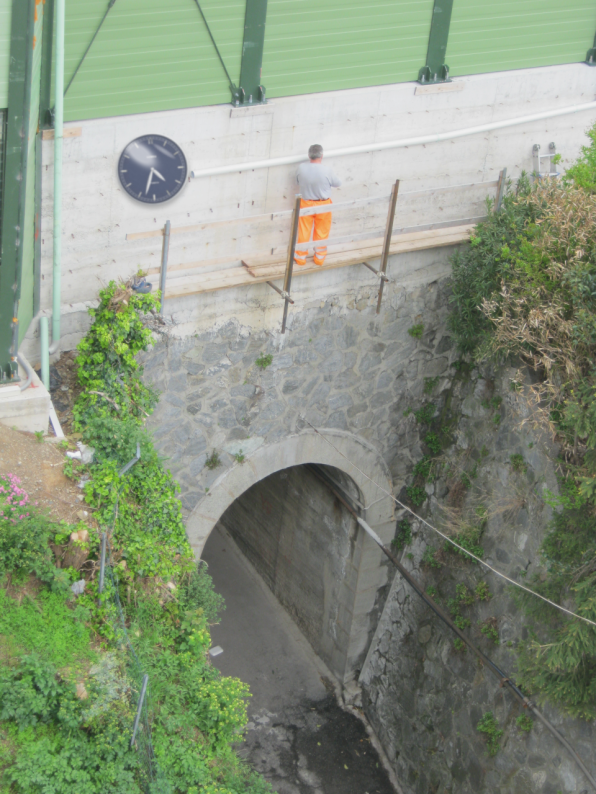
h=4 m=33
